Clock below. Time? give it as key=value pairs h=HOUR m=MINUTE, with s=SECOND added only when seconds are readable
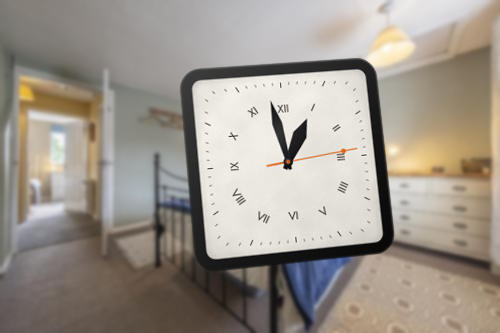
h=12 m=58 s=14
